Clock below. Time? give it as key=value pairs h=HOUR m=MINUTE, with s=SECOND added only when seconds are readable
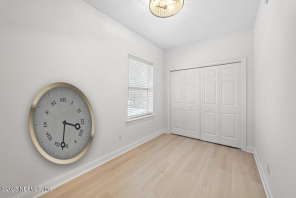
h=3 m=32
